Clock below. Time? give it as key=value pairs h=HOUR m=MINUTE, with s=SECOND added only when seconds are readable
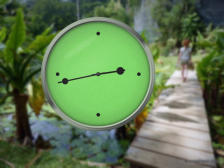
h=2 m=43
